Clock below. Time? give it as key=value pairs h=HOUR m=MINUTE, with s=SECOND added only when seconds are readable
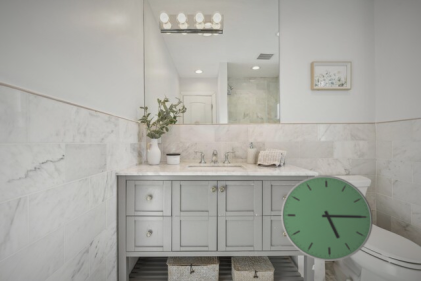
h=5 m=15
